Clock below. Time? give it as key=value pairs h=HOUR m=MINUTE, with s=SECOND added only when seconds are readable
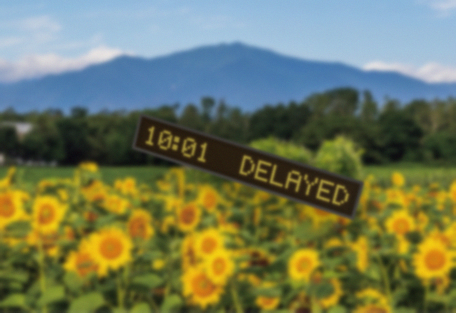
h=10 m=1
